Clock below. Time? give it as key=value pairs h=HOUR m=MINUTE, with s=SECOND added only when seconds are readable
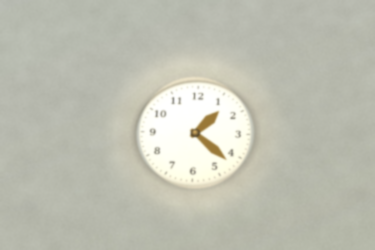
h=1 m=22
